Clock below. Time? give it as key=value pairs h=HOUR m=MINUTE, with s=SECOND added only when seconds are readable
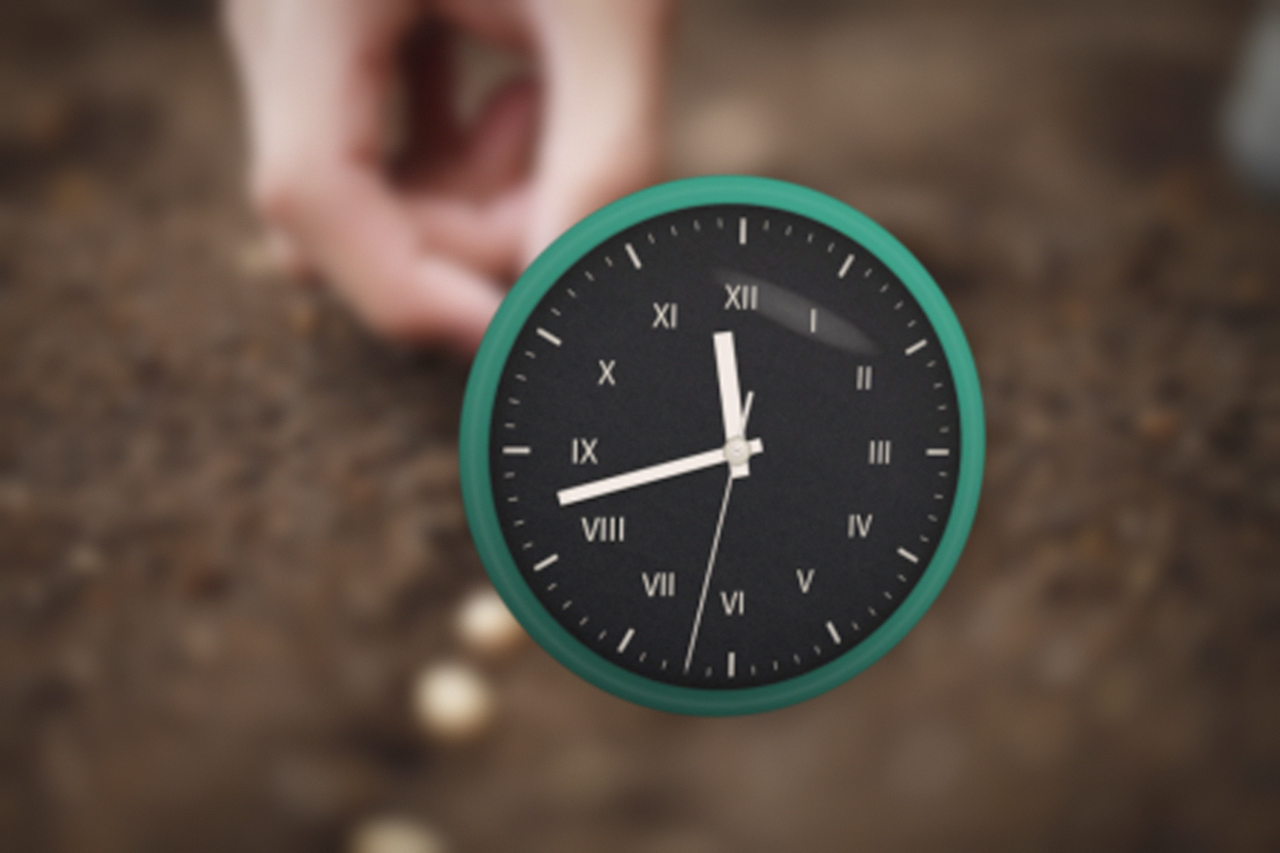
h=11 m=42 s=32
